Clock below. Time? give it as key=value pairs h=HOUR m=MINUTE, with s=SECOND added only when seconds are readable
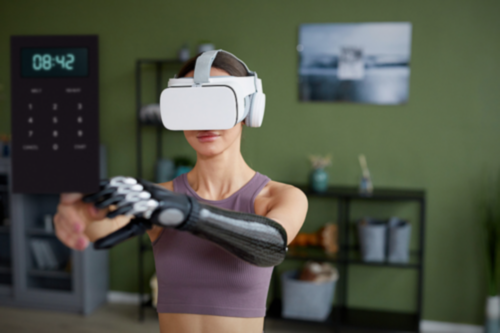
h=8 m=42
